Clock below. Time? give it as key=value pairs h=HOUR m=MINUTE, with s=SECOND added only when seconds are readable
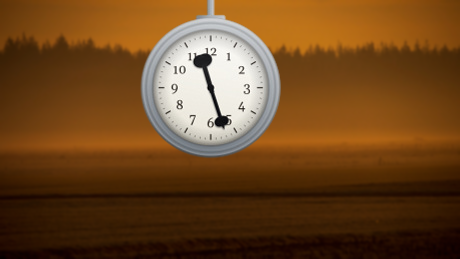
h=11 m=27
